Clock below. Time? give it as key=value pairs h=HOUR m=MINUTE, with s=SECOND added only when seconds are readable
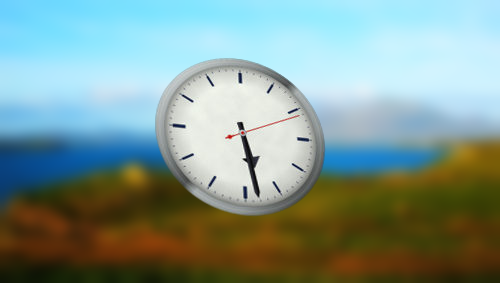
h=5 m=28 s=11
